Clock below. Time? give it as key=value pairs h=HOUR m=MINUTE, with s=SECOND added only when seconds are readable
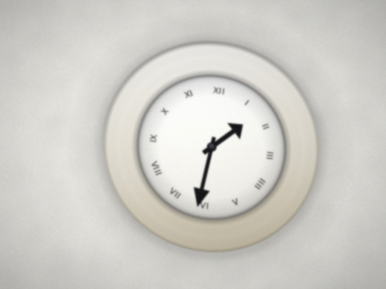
h=1 m=31
